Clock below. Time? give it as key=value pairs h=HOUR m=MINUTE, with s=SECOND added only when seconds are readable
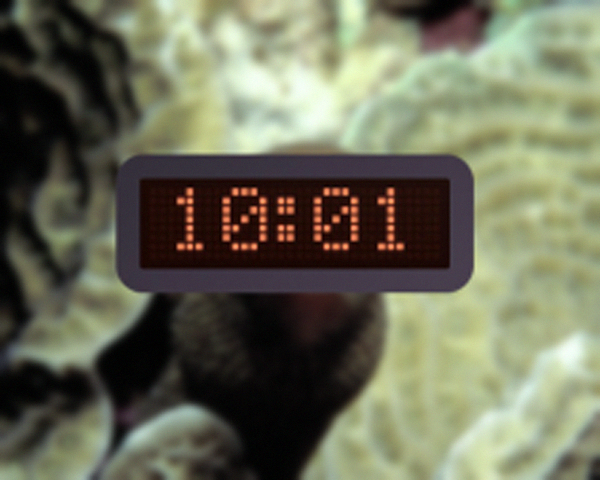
h=10 m=1
